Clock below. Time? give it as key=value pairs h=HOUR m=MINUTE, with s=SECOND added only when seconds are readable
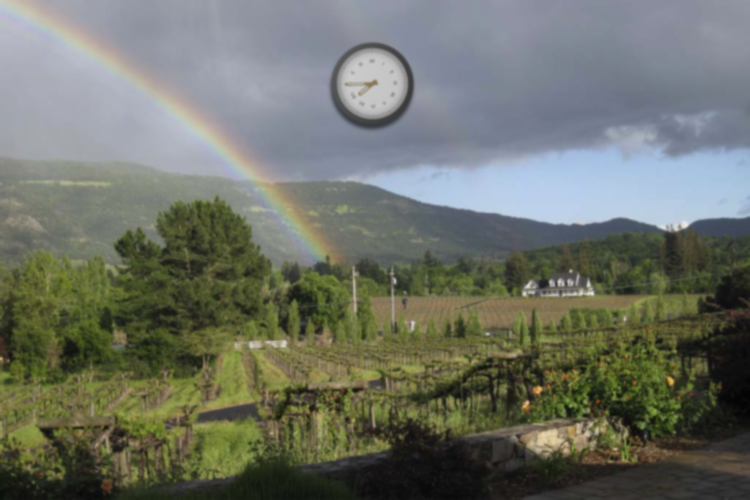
h=7 m=45
